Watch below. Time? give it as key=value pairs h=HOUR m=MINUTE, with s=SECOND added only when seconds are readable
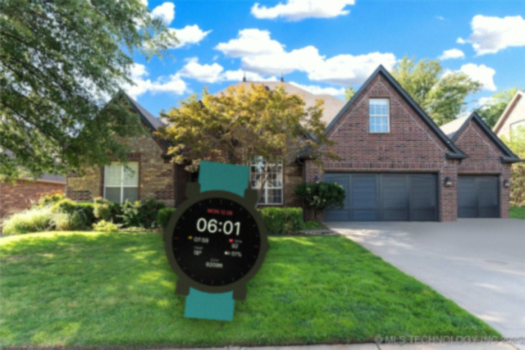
h=6 m=1
